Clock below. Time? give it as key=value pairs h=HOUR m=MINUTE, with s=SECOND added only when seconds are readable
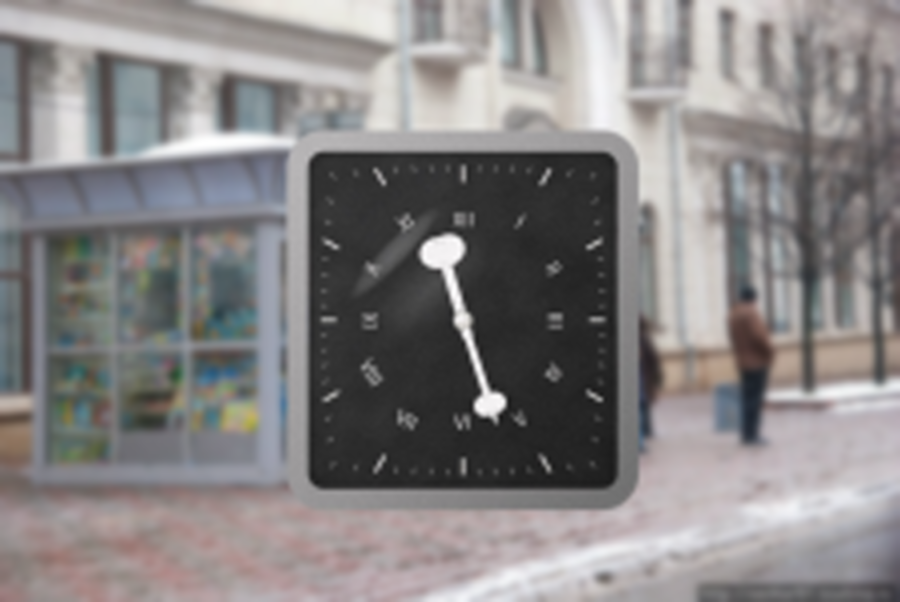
h=11 m=27
